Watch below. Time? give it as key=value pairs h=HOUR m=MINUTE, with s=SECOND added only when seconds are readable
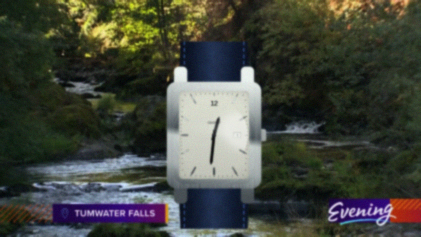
h=12 m=31
